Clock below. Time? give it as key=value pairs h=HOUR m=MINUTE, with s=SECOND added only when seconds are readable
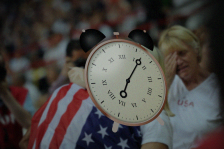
h=7 m=7
